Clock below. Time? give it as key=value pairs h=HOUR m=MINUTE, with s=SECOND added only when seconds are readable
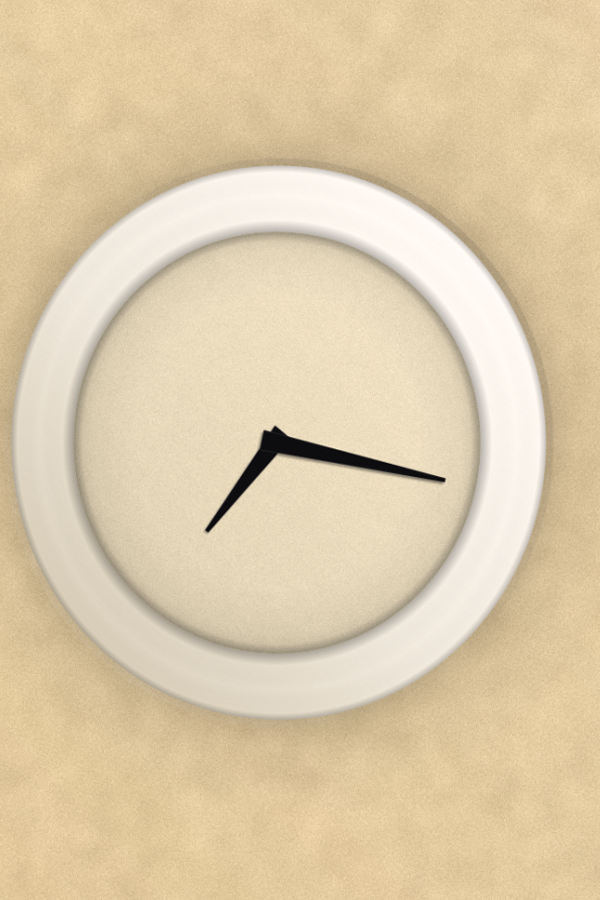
h=7 m=17
